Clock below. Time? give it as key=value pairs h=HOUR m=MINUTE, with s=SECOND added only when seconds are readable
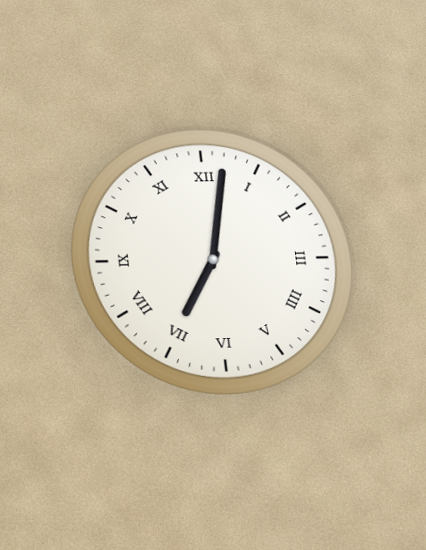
h=7 m=2
